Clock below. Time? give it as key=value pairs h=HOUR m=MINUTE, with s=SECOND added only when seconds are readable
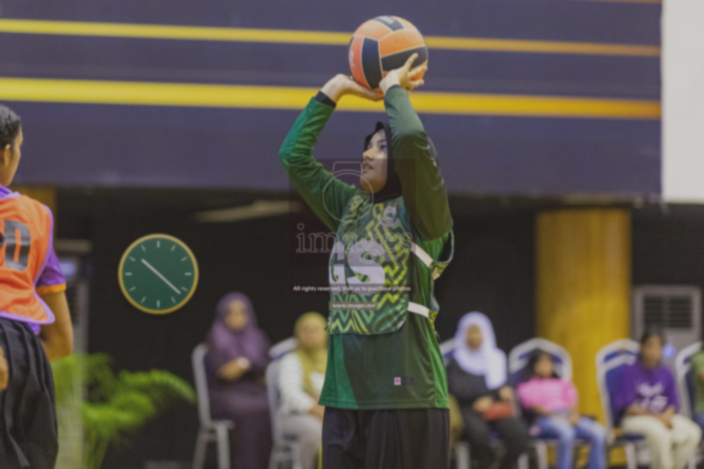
h=10 m=22
